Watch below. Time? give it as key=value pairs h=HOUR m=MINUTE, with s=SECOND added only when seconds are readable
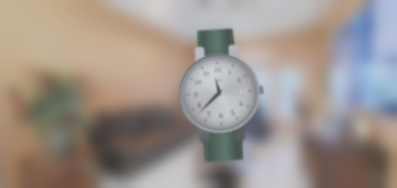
h=11 m=38
